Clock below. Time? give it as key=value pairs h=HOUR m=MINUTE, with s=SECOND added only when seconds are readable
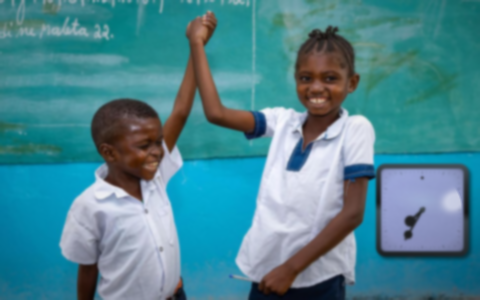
h=7 m=35
